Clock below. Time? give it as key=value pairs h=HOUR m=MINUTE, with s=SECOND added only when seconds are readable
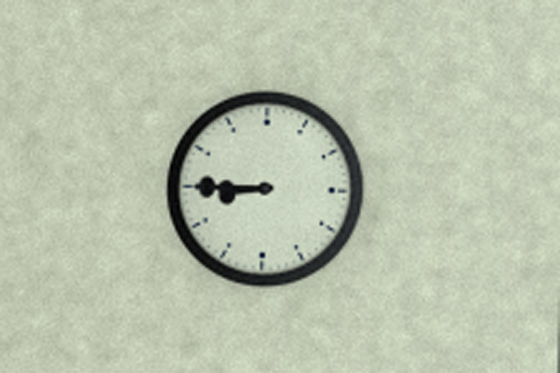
h=8 m=45
